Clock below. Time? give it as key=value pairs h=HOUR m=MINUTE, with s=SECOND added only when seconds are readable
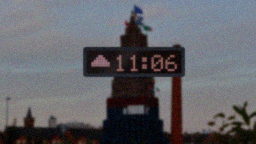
h=11 m=6
